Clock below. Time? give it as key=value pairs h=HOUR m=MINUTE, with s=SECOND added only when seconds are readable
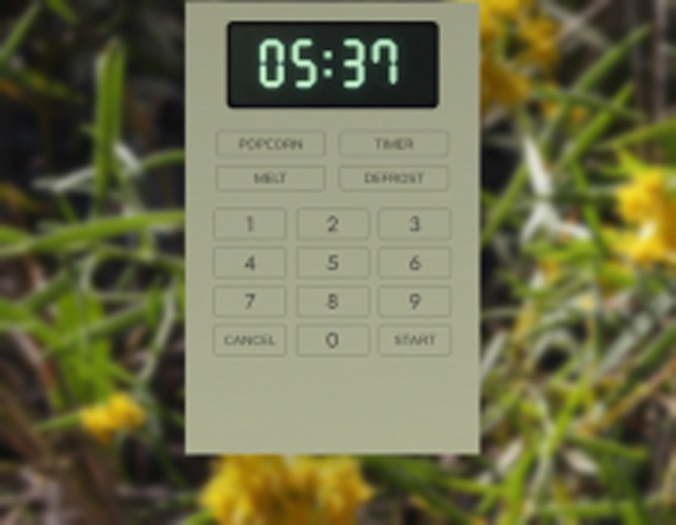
h=5 m=37
